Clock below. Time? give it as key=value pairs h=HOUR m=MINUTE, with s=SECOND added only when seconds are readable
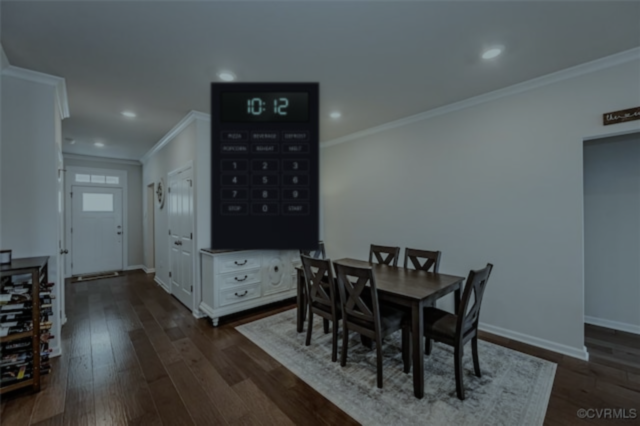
h=10 m=12
